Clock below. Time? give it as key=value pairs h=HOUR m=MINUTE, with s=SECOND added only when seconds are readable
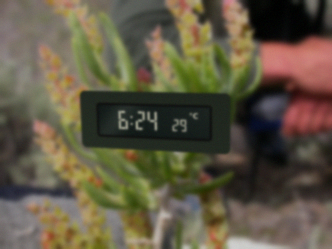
h=6 m=24
